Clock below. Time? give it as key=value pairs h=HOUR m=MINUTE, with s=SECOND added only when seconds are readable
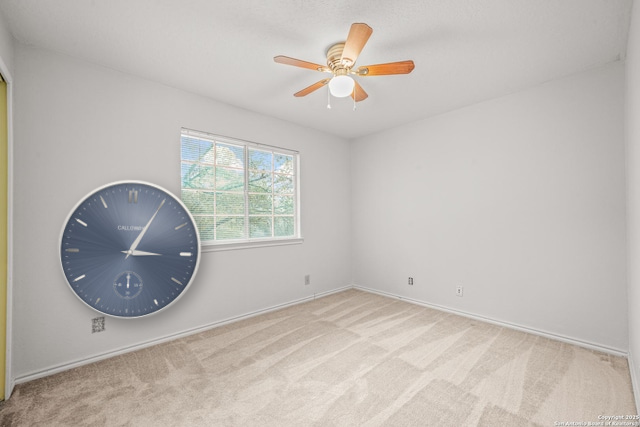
h=3 m=5
